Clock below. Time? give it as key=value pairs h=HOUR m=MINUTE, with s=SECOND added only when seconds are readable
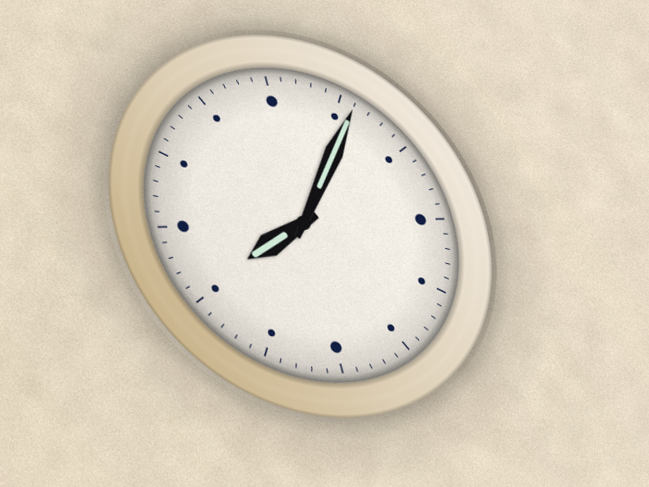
h=8 m=6
